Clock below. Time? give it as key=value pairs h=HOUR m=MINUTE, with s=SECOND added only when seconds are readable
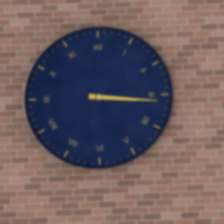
h=3 m=16
